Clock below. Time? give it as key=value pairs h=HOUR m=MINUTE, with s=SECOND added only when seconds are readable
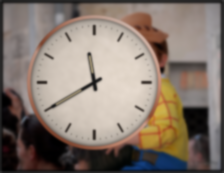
h=11 m=40
